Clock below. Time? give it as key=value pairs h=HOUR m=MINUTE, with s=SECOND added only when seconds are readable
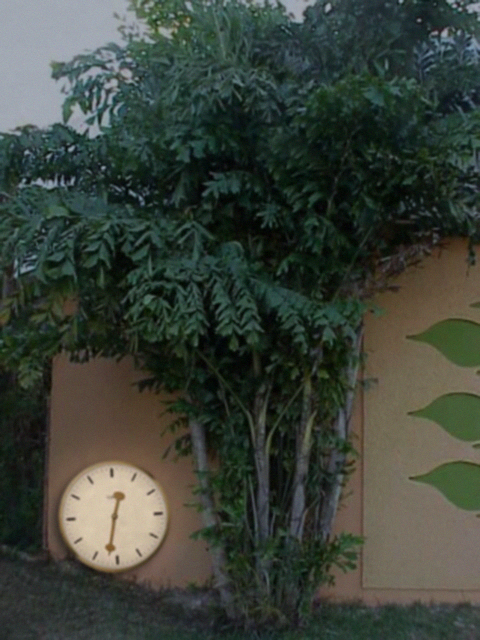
h=12 m=32
